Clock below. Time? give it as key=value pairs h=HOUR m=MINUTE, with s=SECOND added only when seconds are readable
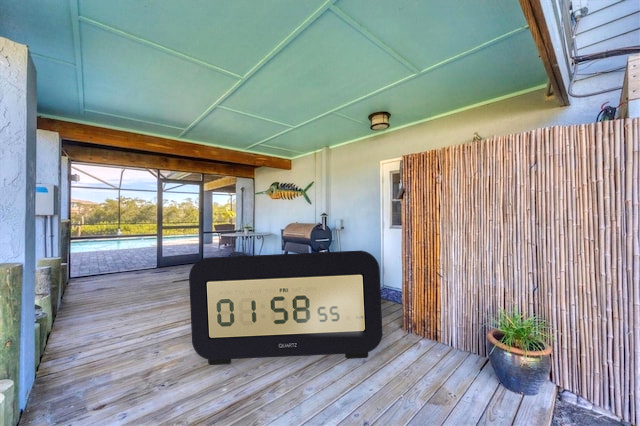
h=1 m=58 s=55
